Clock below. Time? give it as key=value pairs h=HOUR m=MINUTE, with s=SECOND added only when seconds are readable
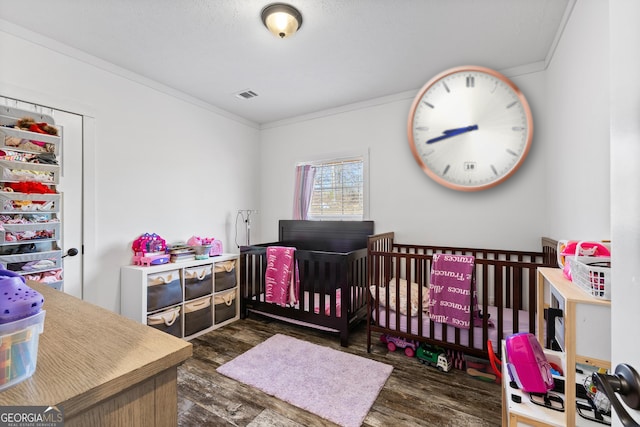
h=8 m=42
